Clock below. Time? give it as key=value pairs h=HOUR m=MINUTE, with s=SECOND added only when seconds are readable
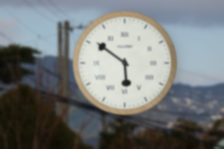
h=5 m=51
